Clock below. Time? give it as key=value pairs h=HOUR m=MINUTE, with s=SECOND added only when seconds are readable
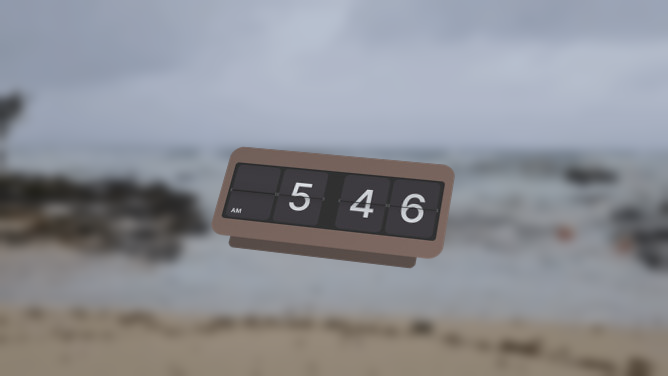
h=5 m=46
